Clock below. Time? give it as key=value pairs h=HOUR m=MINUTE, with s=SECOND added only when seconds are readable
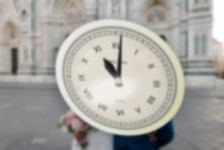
h=11 m=1
